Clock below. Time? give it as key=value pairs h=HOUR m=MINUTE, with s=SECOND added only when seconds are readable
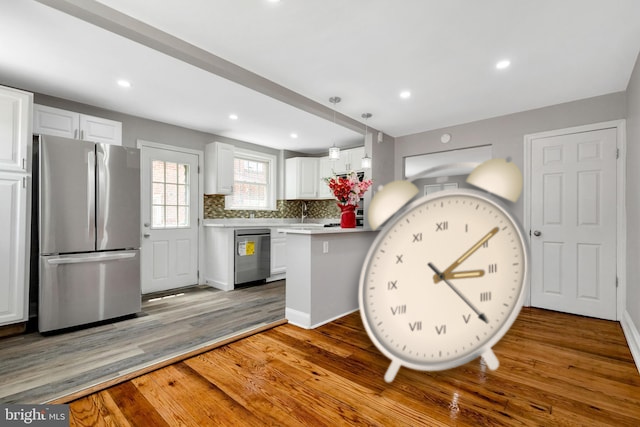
h=3 m=9 s=23
